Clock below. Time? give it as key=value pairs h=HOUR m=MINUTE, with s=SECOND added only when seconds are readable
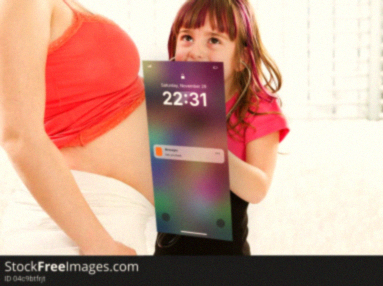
h=22 m=31
